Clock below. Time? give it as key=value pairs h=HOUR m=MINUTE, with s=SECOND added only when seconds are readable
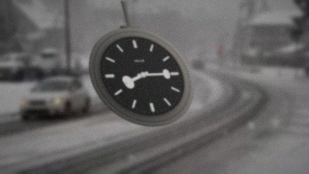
h=8 m=15
